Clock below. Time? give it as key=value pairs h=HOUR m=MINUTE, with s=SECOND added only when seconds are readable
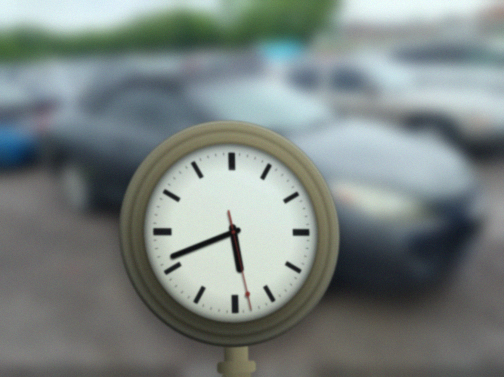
h=5 m=41 s=28
